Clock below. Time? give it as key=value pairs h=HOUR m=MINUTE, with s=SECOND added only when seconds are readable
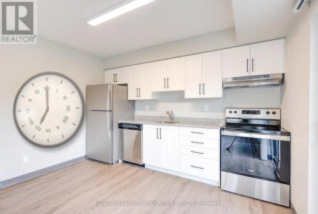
h=7 m=0
